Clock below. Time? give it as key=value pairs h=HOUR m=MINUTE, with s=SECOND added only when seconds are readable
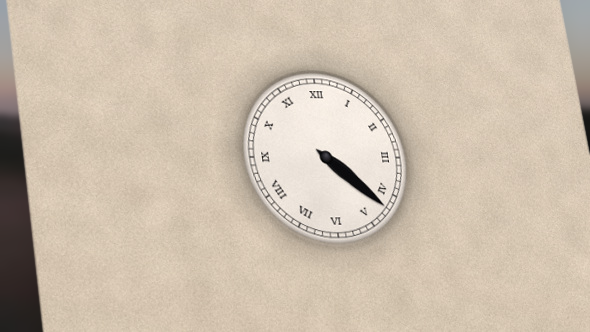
h=4 m=22
